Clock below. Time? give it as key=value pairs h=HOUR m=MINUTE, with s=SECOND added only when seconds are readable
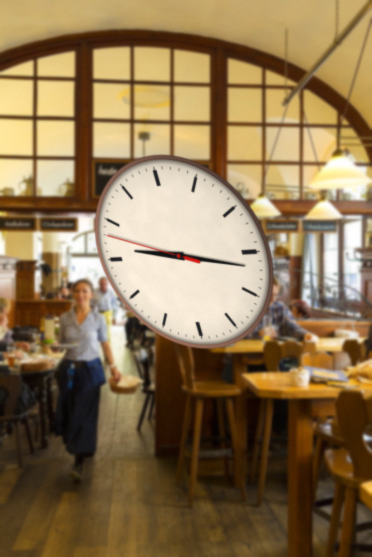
h=9 m=16 s=48
